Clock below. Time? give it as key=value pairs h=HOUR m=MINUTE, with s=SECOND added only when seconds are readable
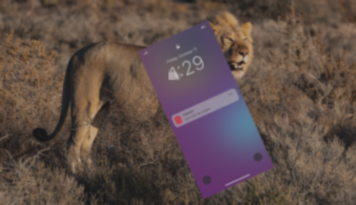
h=1 m=29
